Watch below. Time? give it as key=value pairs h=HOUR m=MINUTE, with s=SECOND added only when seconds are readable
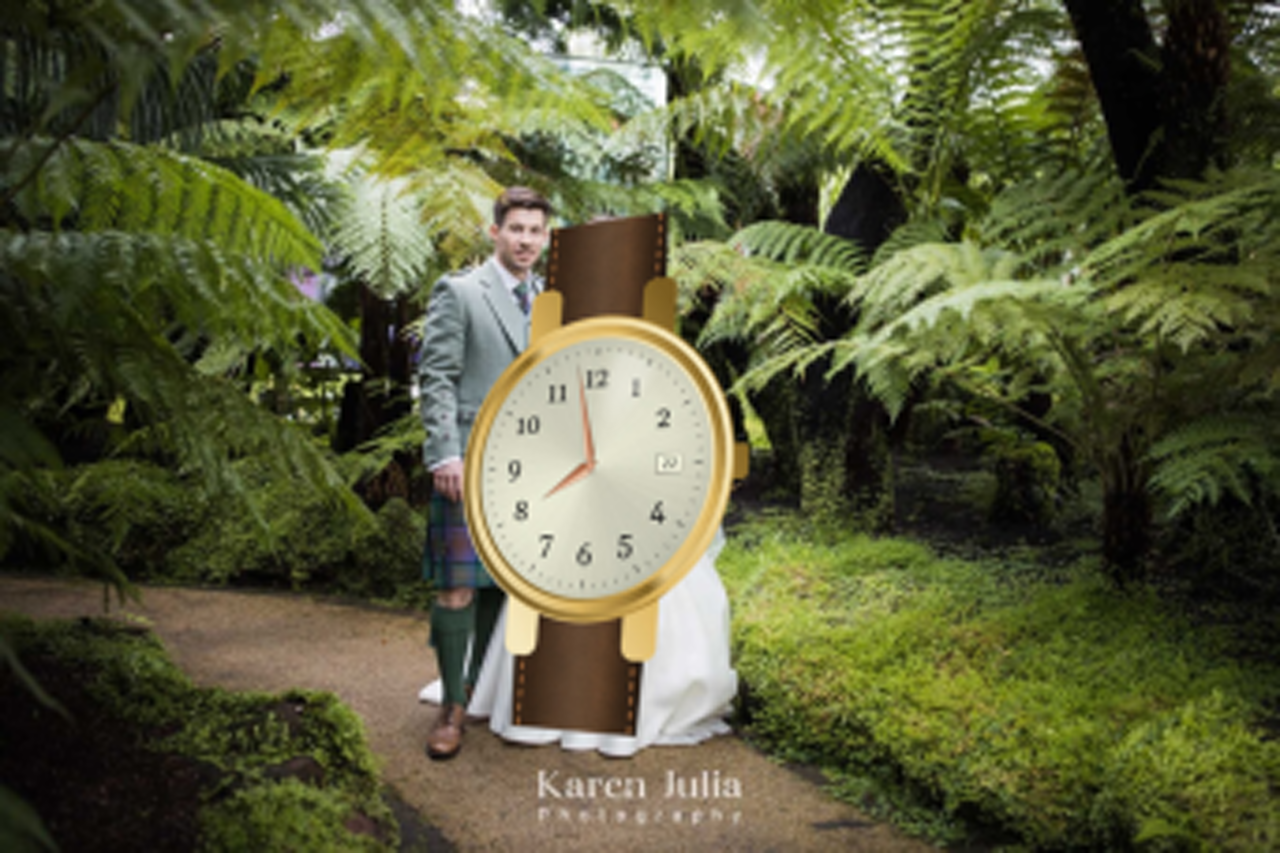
h=7 m=58
